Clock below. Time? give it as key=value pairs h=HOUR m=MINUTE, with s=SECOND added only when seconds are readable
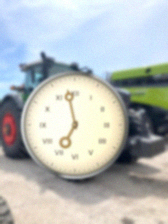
h=6 m=58
